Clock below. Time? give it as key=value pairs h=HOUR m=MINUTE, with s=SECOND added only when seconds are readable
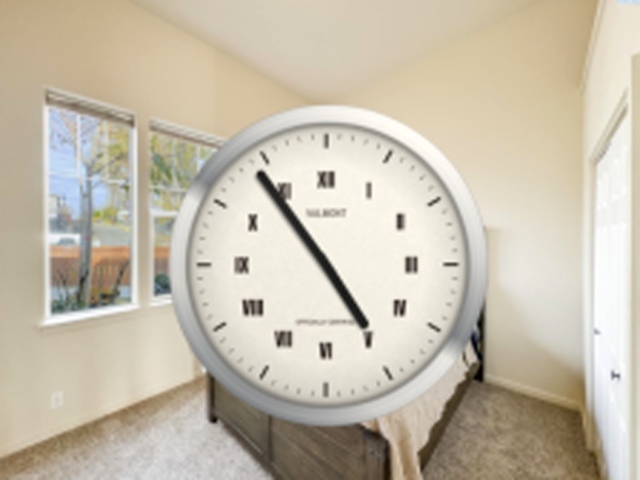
h=4 m=54
